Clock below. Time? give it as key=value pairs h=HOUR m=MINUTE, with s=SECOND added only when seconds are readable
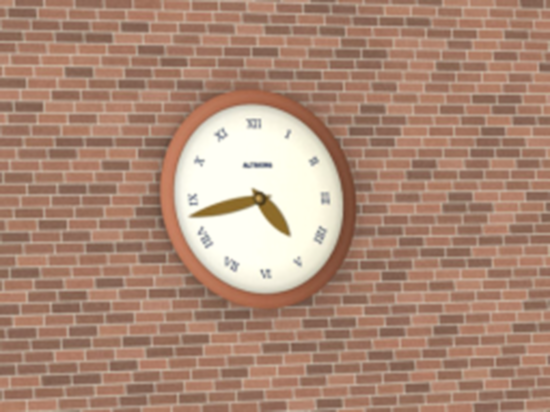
h=4 m=43
